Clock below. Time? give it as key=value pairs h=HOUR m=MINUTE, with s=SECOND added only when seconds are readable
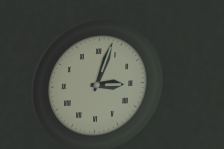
h=3 m=3
